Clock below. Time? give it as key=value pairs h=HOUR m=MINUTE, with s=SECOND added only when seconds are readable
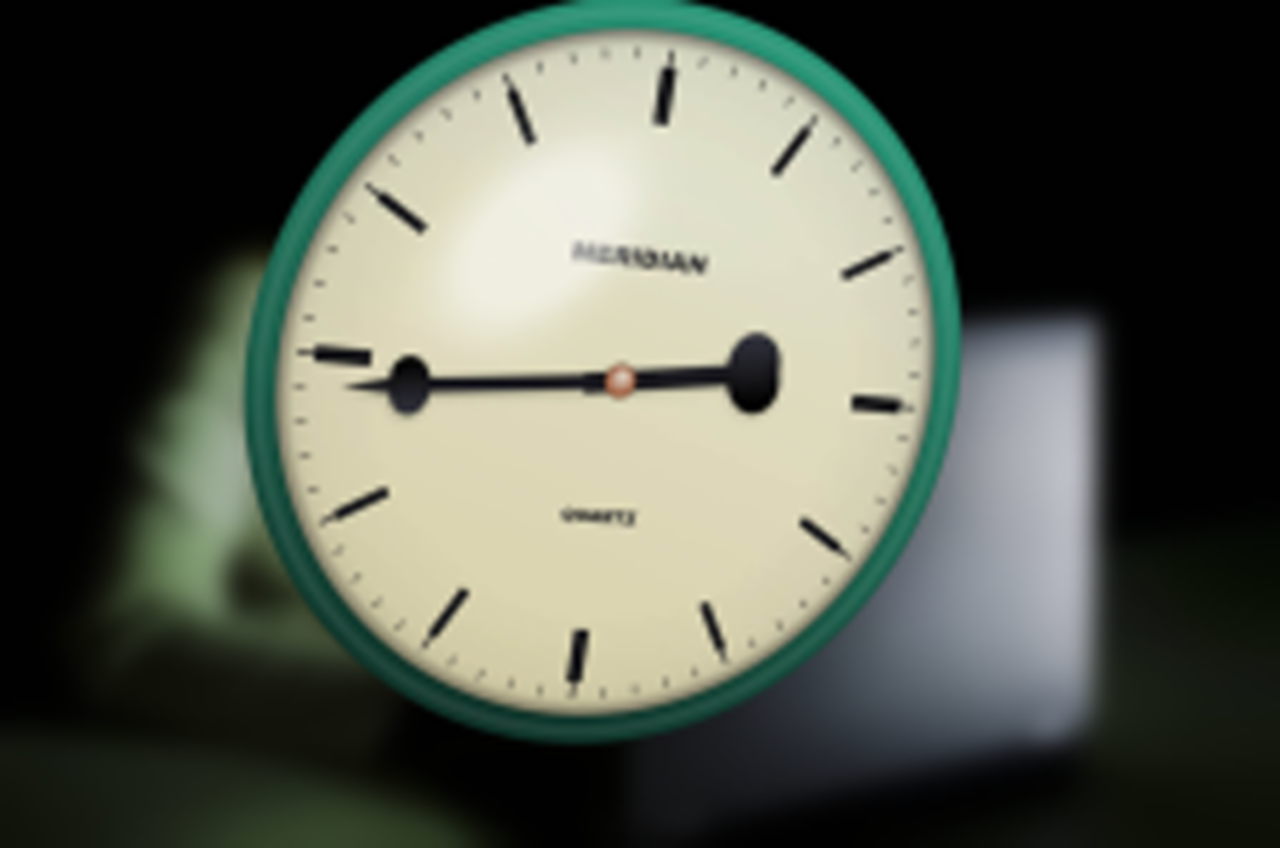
h=2 m=44
